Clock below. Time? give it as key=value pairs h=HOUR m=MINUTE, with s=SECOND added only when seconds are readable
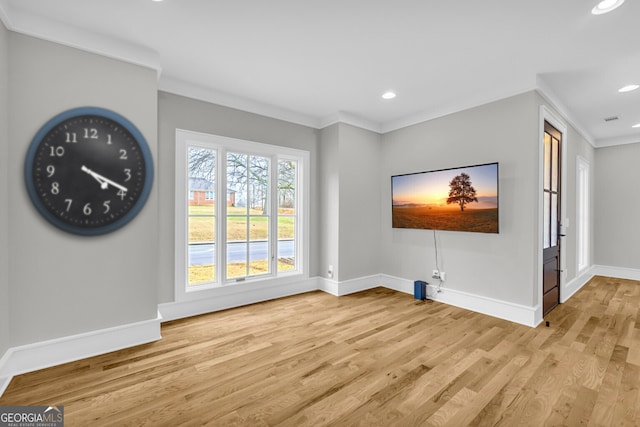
h=4 m=19
